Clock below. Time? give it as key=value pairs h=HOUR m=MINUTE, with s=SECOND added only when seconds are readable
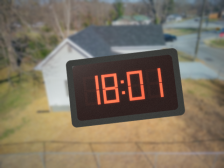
h=18 m=1
